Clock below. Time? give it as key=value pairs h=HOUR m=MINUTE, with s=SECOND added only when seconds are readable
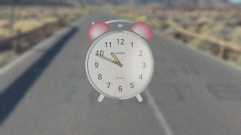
h=10 m=49
